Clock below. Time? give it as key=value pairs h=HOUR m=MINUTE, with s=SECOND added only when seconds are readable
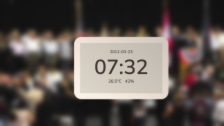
h=7 m=32
